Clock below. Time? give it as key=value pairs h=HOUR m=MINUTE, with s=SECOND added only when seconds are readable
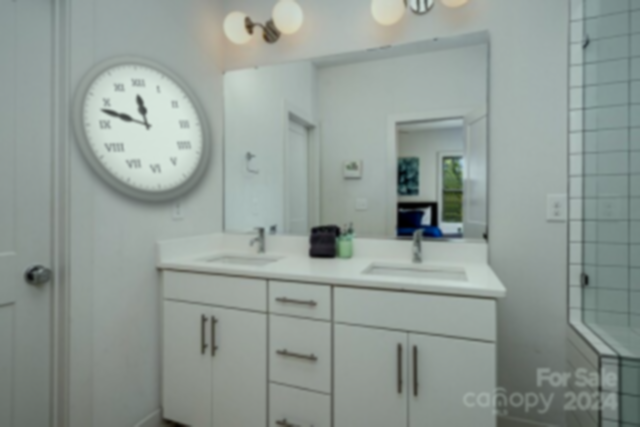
h=11 m=48
